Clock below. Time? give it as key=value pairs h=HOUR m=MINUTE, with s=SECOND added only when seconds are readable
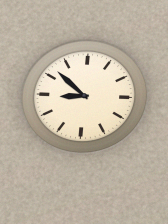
h=8 m=52
